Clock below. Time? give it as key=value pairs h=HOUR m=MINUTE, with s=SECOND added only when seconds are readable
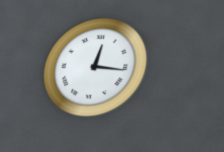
h=12 m=16
